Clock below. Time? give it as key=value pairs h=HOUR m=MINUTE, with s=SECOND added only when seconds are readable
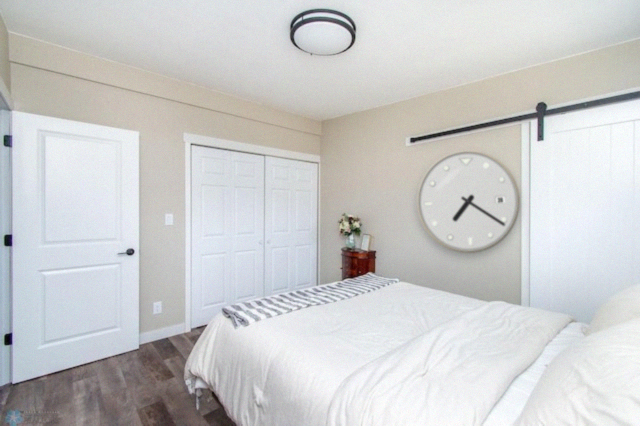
h=7 m=21
